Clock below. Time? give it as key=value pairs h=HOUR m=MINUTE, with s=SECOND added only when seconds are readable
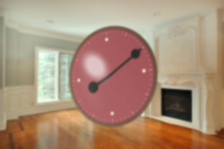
h=8 m=10
